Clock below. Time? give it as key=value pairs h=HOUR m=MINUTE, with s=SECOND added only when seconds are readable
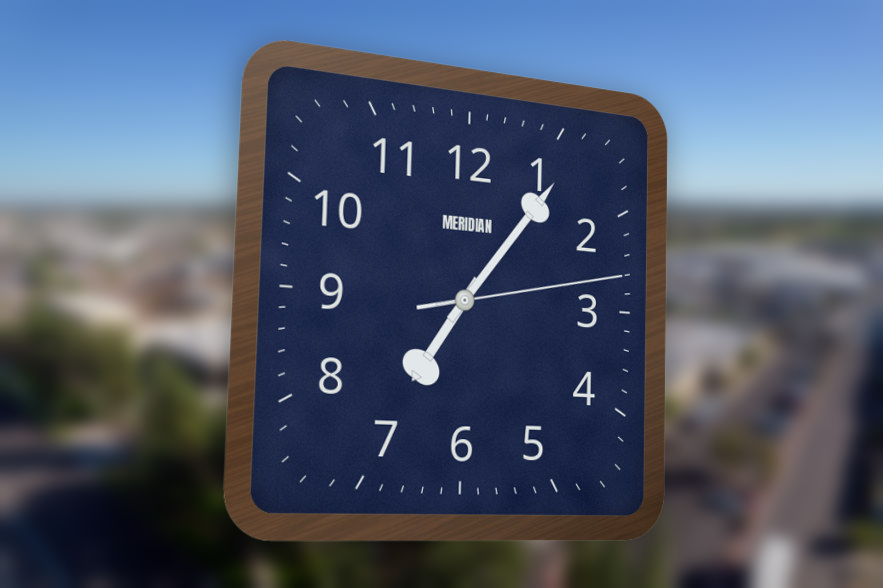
h=7 m=6 s=13
